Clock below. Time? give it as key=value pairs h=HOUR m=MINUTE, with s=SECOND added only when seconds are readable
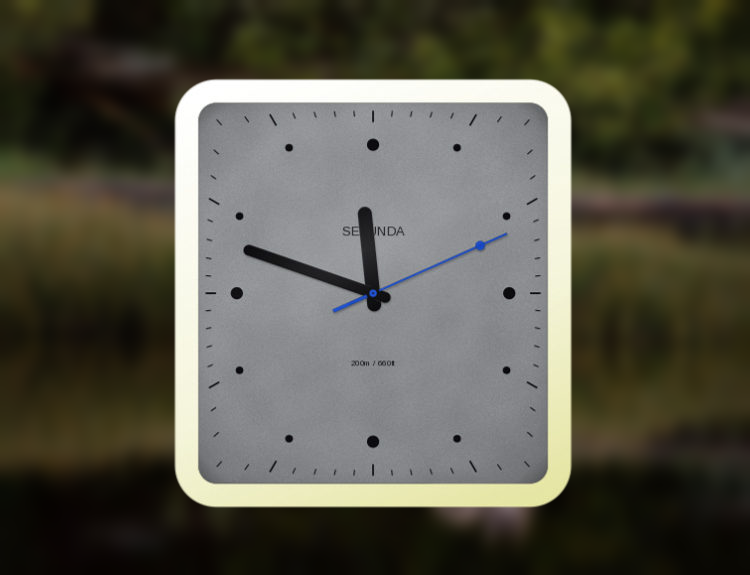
h=11 m=48 s=11
